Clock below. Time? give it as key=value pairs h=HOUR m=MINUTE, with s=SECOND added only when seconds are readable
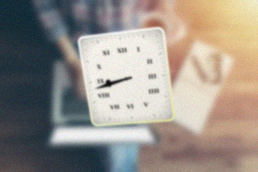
h=8 m=43
